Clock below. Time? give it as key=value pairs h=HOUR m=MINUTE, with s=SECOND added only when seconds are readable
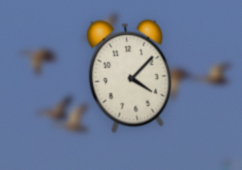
h=4 m=9
